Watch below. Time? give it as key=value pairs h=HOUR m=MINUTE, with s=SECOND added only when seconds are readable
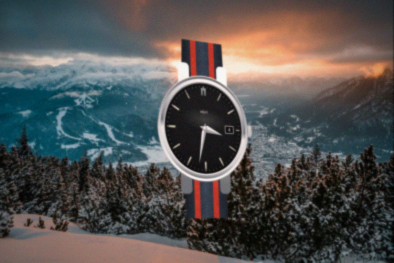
h=3 m=32
